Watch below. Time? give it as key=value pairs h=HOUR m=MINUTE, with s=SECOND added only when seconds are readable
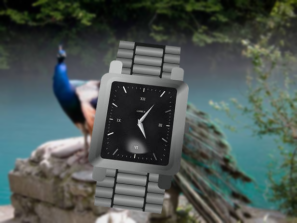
h=5 m=5
